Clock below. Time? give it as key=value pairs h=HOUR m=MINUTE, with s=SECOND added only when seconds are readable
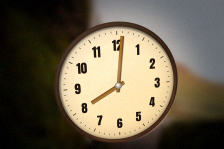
h=8 m=1
